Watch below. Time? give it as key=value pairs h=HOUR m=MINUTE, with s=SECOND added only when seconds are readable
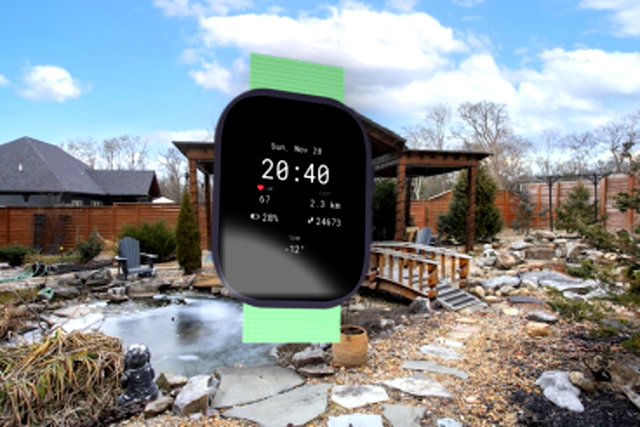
h=20 m=40
